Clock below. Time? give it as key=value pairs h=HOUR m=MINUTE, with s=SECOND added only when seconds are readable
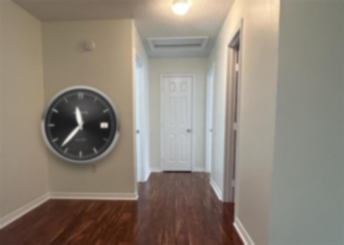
h=11 m=37
